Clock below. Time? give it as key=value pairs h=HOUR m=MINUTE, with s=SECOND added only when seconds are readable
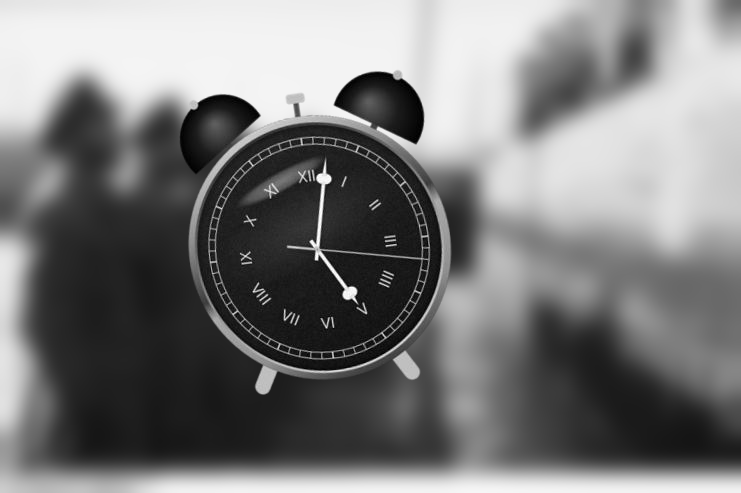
h=5 m=2 s=17
